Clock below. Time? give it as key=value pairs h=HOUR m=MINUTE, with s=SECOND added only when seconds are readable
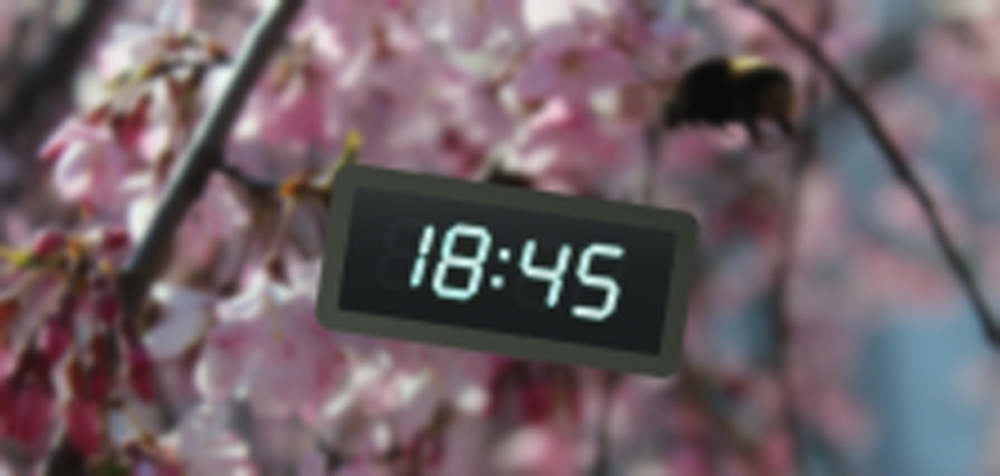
h=18 m=45
